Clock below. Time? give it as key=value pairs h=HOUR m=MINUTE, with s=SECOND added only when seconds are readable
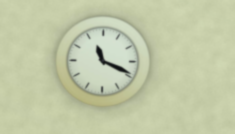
h=11 m=19
